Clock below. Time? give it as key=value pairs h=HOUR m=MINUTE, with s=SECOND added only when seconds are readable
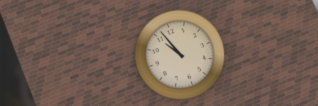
h=10 m=57
